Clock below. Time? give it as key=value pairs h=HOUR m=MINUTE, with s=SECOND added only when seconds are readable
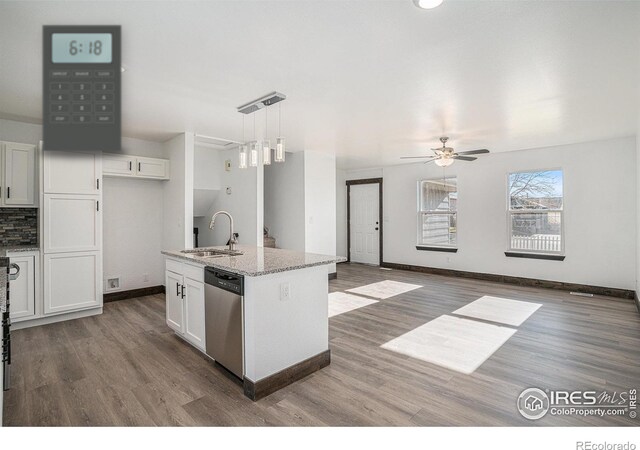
h=6 m=18
